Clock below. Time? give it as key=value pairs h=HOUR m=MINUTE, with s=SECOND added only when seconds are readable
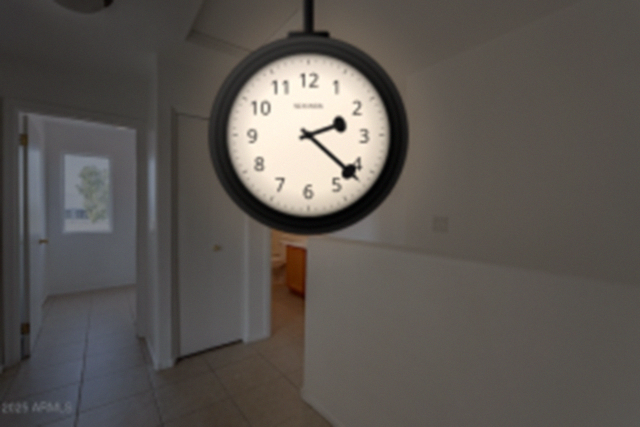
h=2 m=22
